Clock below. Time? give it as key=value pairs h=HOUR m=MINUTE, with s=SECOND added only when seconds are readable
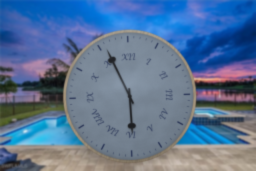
h=5 m=56
